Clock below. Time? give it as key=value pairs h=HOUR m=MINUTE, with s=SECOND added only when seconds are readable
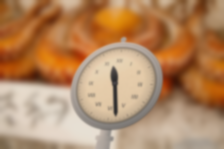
h=11 m=28
